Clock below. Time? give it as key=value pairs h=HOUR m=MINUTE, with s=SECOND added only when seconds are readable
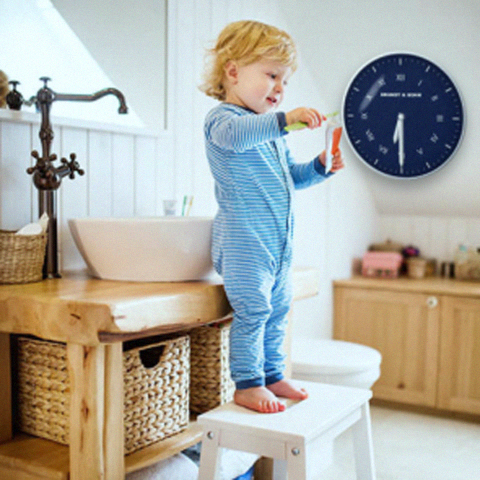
h=6 m=30
